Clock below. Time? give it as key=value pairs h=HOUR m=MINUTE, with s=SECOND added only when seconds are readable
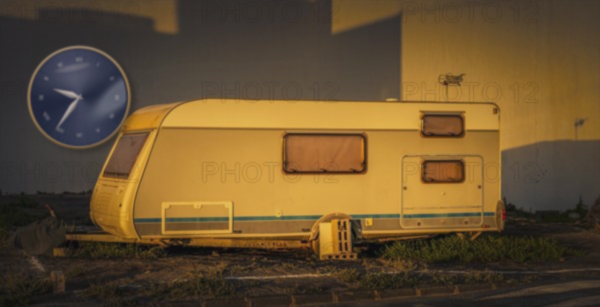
h=9 m=36
